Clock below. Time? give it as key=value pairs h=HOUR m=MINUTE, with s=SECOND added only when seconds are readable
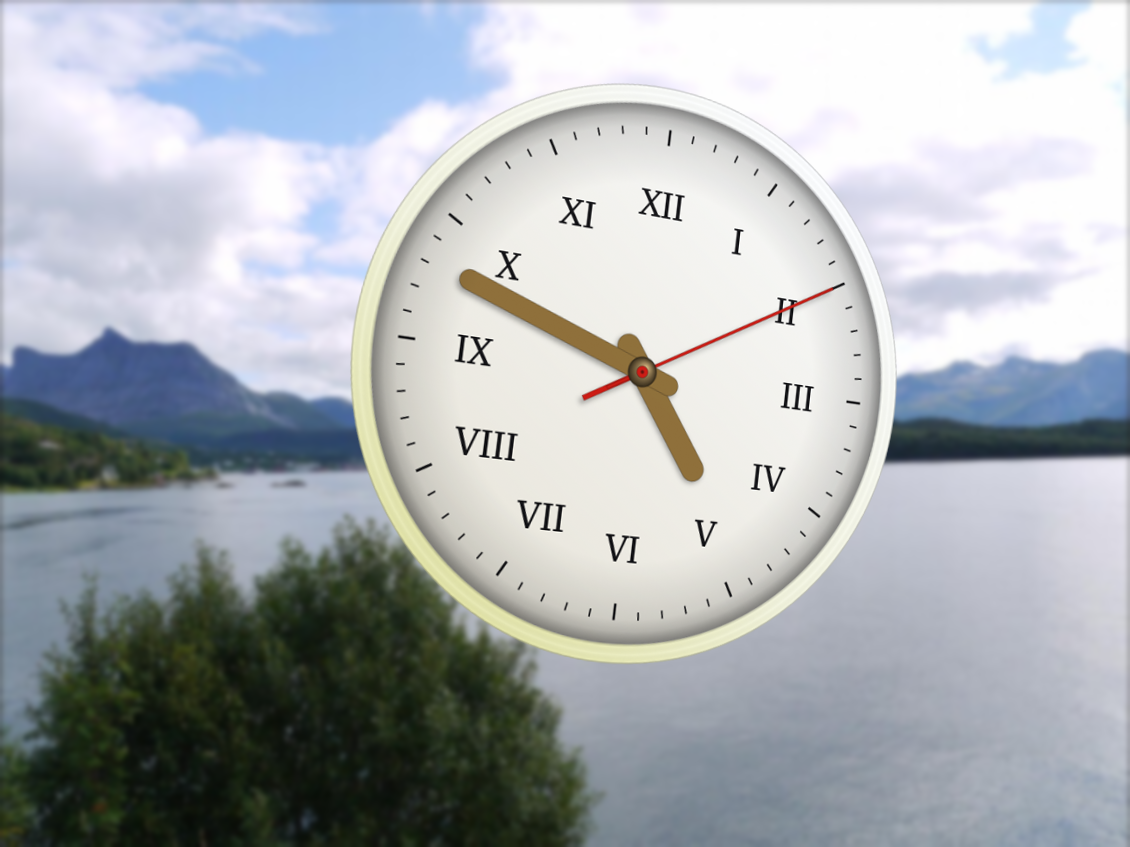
h=4 m=48 s=10
